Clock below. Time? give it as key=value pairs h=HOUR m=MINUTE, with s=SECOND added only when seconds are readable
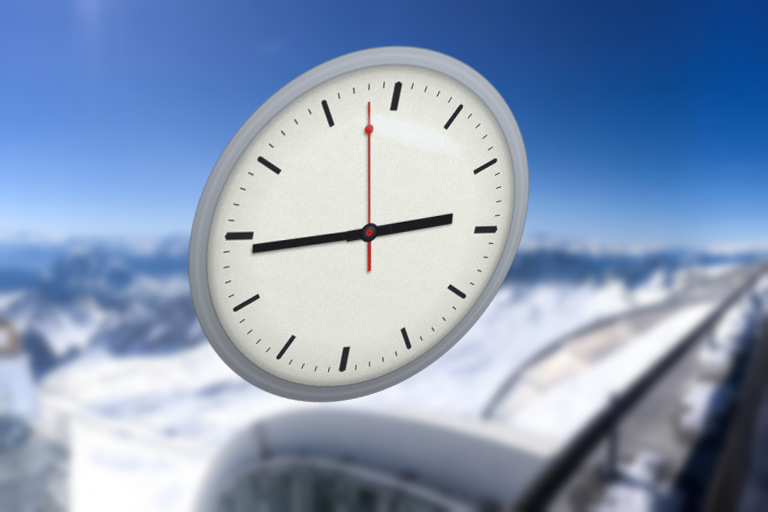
h=2 m=43 s=58
